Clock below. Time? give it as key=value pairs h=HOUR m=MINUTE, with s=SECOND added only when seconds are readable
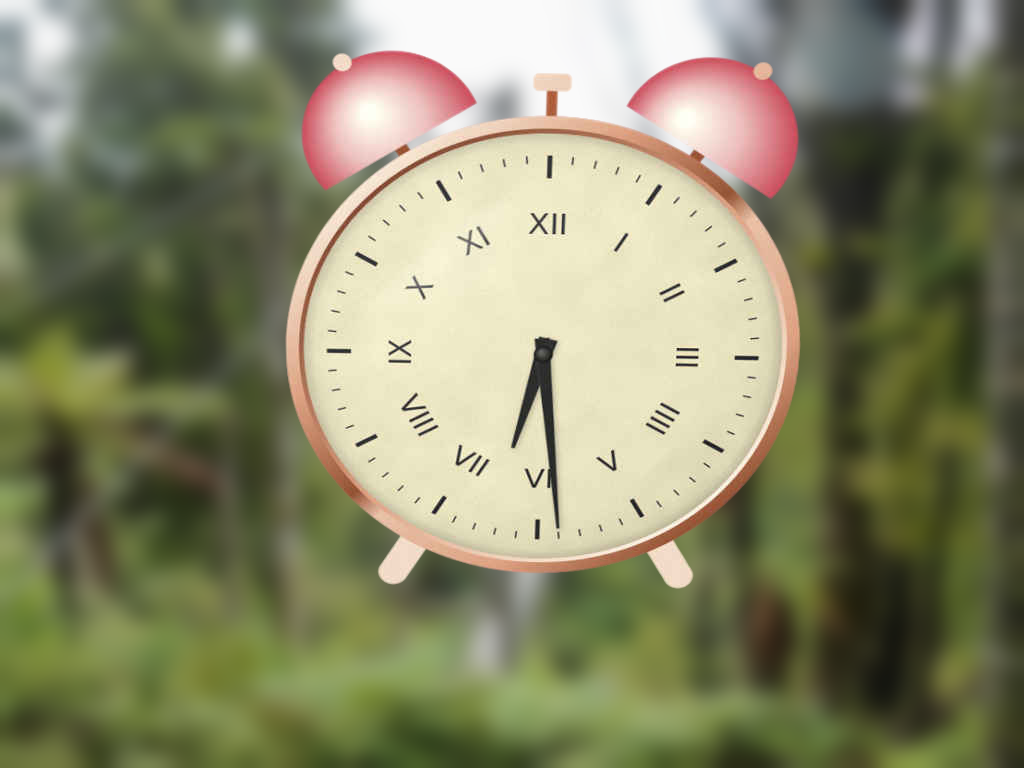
h=6 m=29
